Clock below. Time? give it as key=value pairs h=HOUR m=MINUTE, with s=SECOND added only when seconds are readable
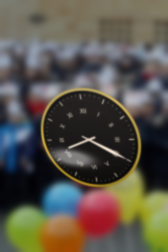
h=8 m=20
